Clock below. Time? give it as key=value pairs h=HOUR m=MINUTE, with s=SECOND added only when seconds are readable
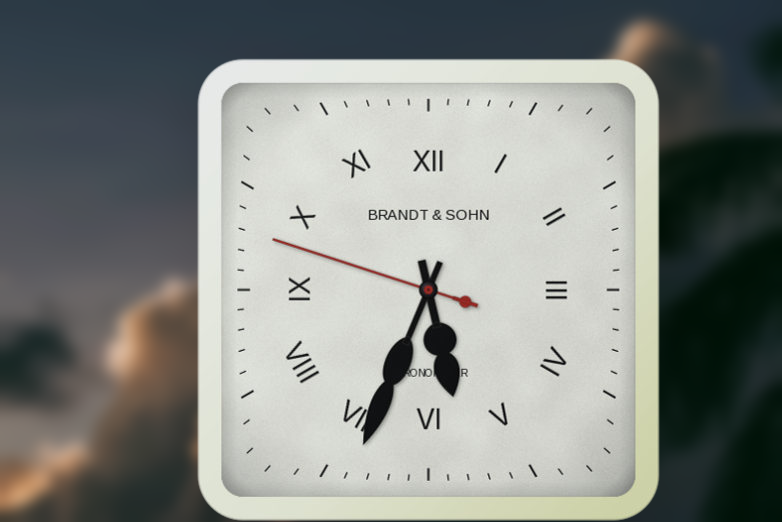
h=5 m=33 s=48
